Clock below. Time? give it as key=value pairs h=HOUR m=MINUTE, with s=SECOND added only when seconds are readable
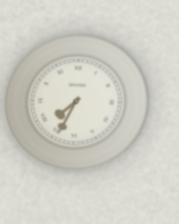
h=7 m=34
